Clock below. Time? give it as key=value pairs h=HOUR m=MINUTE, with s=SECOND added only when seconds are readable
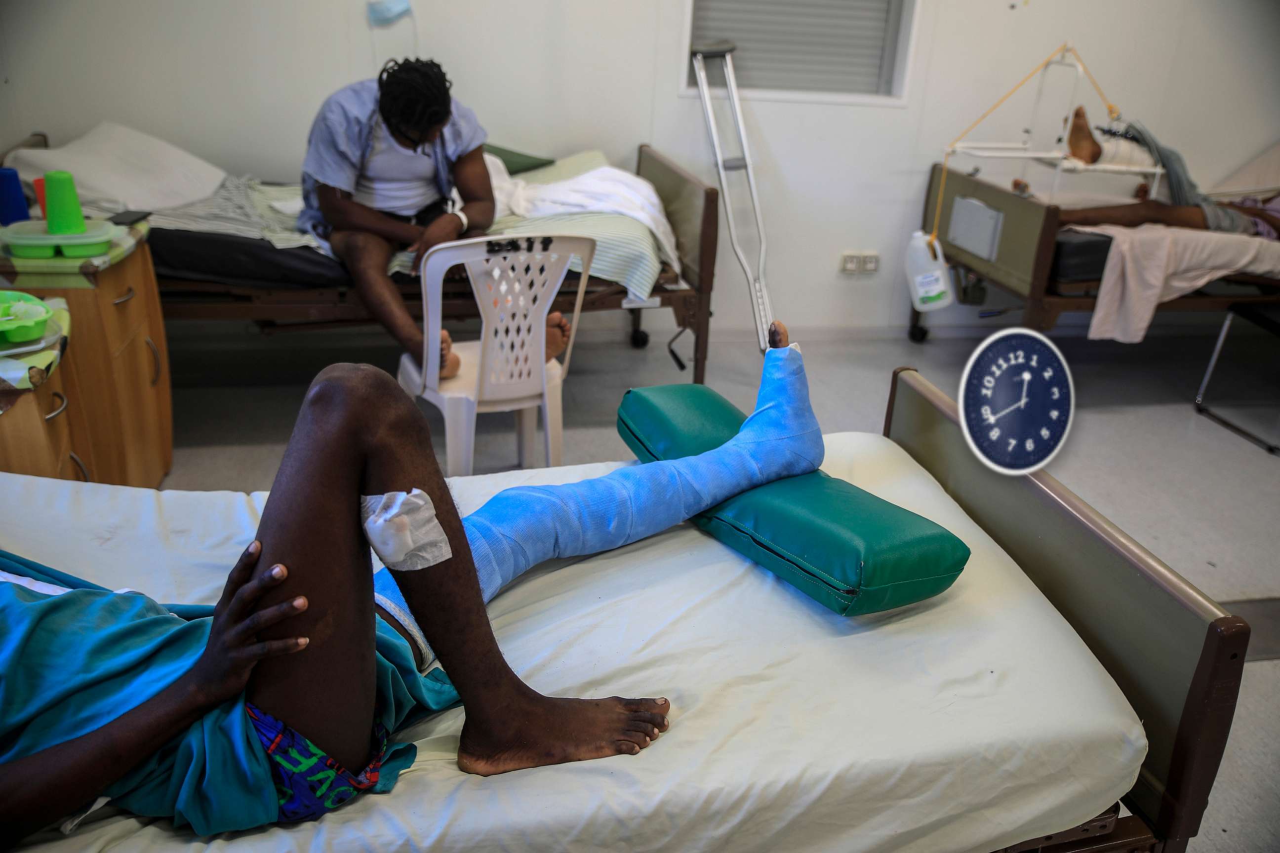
h=12 m=43
